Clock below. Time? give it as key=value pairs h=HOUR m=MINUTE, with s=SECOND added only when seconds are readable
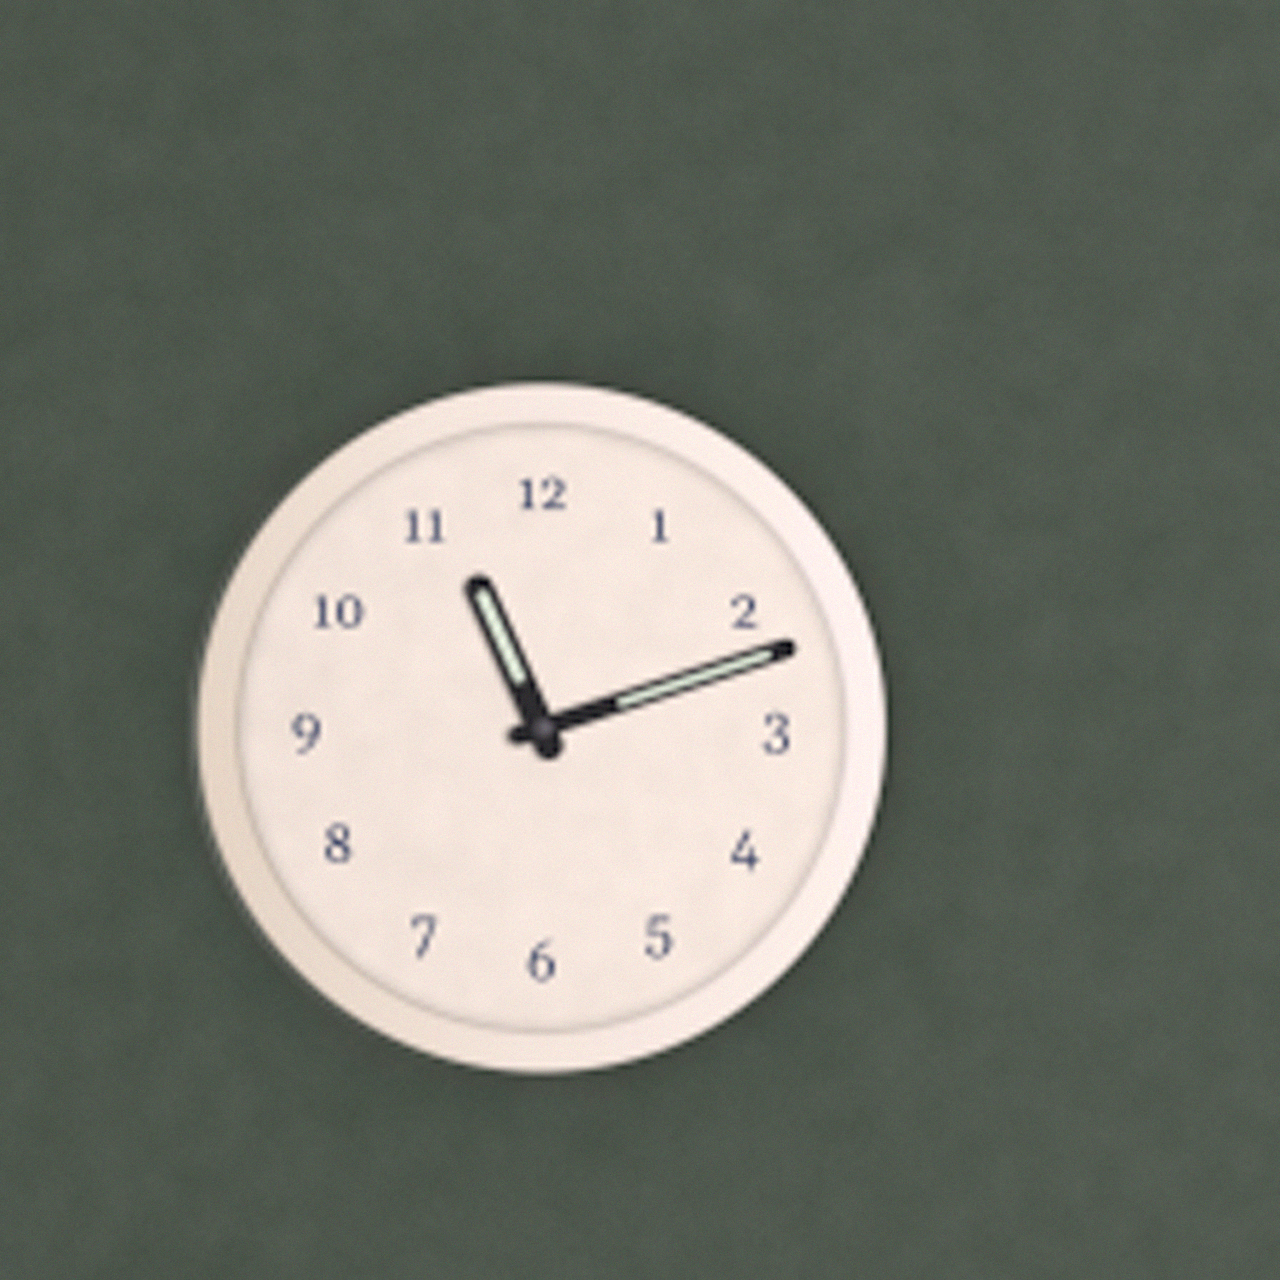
h=11 m=12
